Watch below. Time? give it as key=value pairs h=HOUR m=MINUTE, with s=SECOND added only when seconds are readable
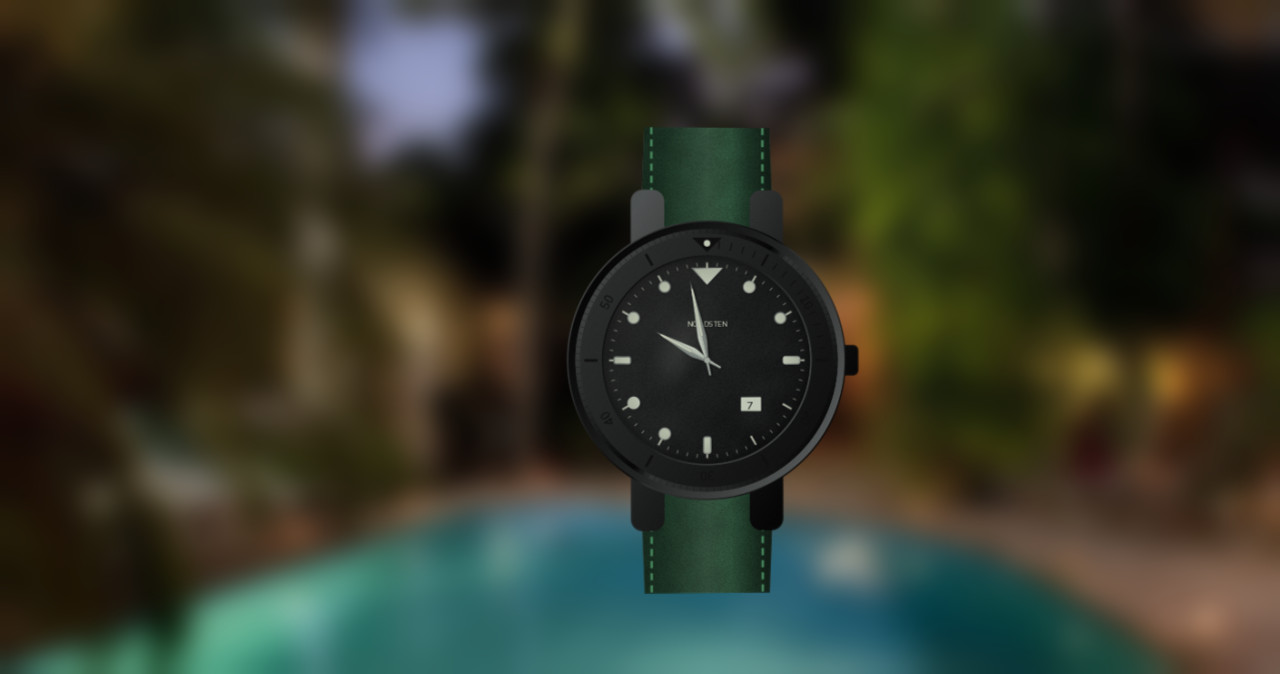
h=9 m=58
